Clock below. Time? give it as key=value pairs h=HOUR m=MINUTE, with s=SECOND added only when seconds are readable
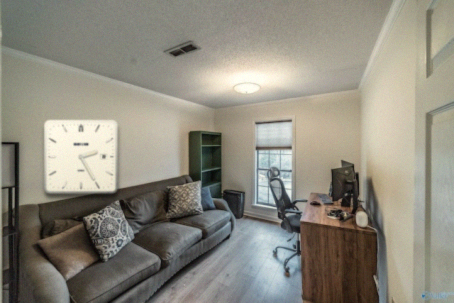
h=2 m=25
